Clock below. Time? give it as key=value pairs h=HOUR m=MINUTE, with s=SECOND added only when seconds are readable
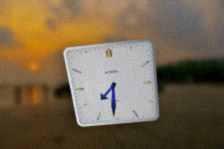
h=7 m=31
